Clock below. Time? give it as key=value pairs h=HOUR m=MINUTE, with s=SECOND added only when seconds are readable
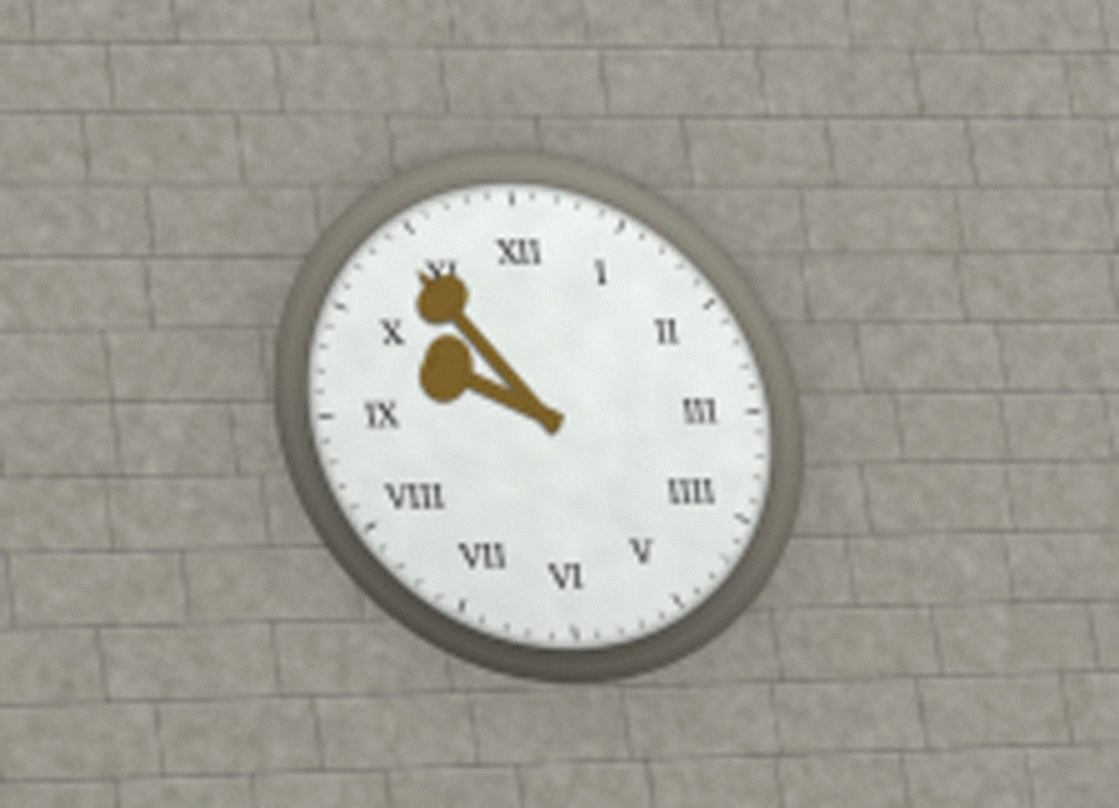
h=9 m=54
